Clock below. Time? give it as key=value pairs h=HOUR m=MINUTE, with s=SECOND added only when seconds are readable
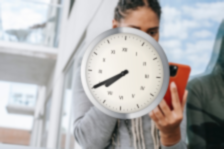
h=7 m=40
